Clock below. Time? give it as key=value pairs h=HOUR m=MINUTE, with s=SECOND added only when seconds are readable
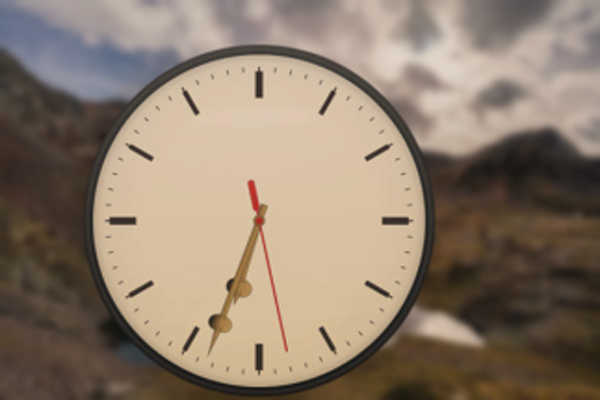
h=6 m=33 s=28
